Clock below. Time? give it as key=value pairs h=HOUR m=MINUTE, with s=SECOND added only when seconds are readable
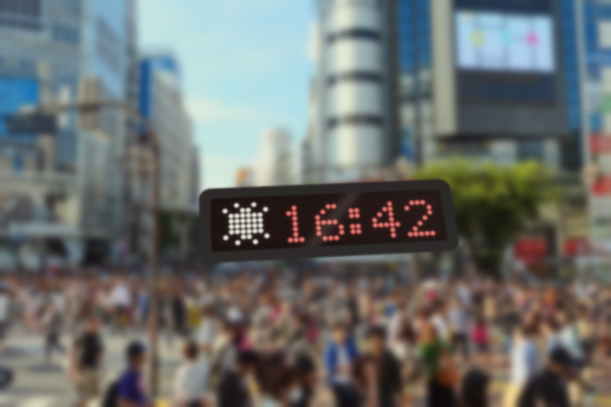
h=16 m=42
